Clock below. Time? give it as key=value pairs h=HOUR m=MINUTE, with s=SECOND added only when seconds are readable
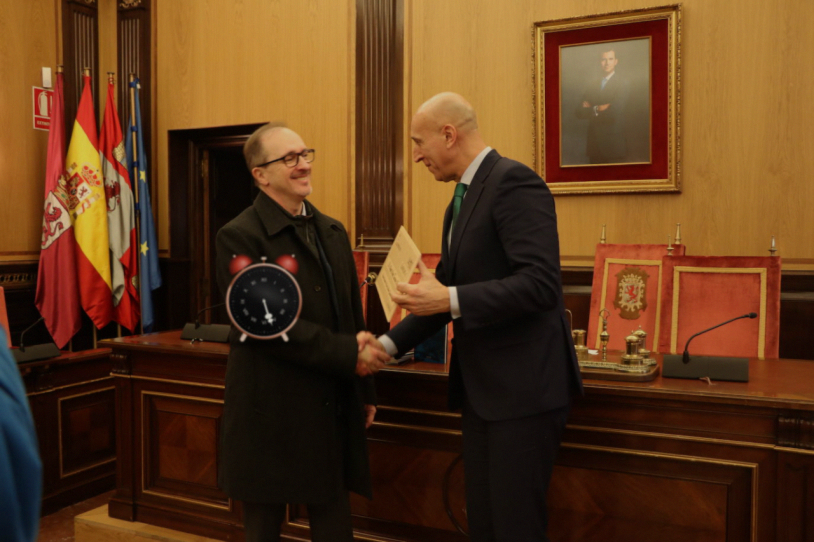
h=5 m=27
